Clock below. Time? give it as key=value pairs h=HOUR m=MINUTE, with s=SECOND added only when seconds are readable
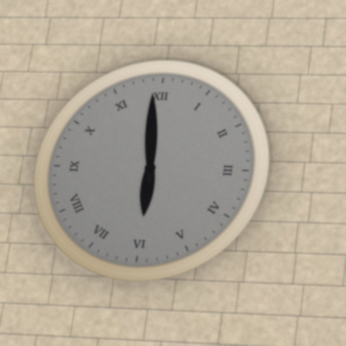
h=5 m=59
